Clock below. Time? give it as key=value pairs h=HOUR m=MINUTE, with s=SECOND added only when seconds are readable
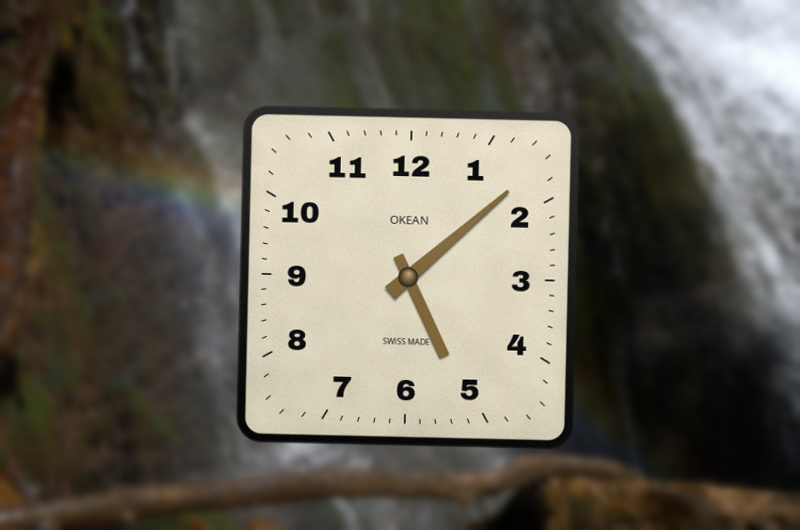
h=5 m=8
